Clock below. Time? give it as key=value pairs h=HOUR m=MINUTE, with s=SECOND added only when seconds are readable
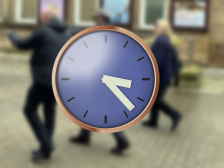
h=3 m=23
